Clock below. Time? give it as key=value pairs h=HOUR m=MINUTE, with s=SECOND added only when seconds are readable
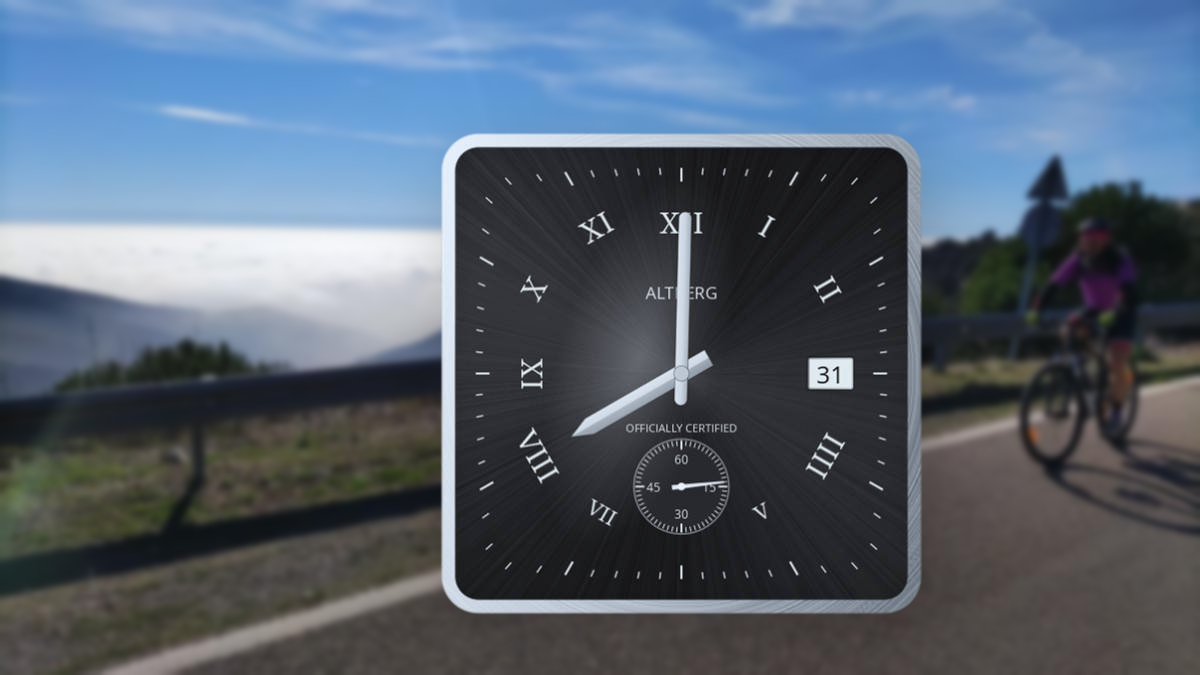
h=8 m=0 s=14
